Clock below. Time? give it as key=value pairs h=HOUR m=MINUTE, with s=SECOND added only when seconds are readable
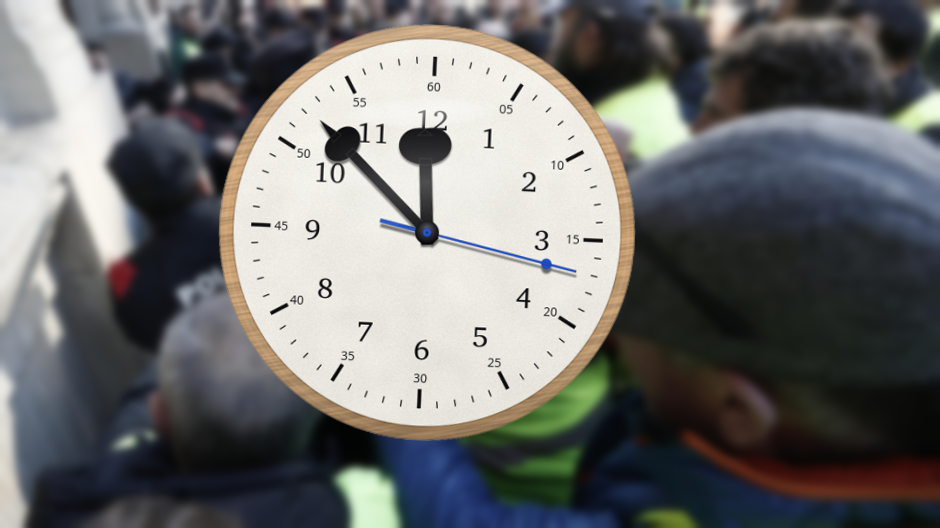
h=11 m=52 s=17
